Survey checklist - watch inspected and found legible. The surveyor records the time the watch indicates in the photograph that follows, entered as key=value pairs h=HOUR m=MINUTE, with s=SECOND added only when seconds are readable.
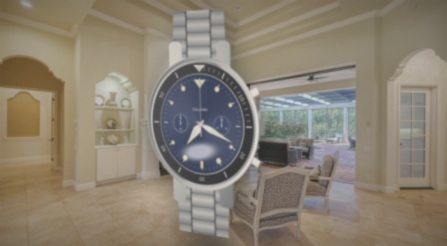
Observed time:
h=7 m=19
